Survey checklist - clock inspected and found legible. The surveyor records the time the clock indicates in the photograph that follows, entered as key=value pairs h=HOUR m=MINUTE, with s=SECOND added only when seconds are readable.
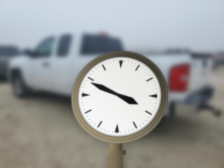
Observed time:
h=3 m=49
